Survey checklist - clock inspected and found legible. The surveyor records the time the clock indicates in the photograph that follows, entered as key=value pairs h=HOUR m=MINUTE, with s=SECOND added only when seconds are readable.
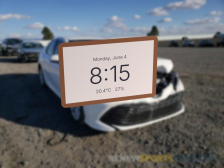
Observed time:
h=8 m=15
